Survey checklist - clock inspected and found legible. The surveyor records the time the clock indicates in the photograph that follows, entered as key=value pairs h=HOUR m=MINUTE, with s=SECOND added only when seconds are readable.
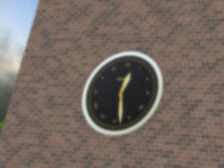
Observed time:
h=12 m=28
